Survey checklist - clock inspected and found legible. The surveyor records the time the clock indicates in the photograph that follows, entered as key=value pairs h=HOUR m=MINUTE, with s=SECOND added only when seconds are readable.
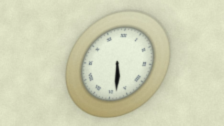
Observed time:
h=5 m=28
